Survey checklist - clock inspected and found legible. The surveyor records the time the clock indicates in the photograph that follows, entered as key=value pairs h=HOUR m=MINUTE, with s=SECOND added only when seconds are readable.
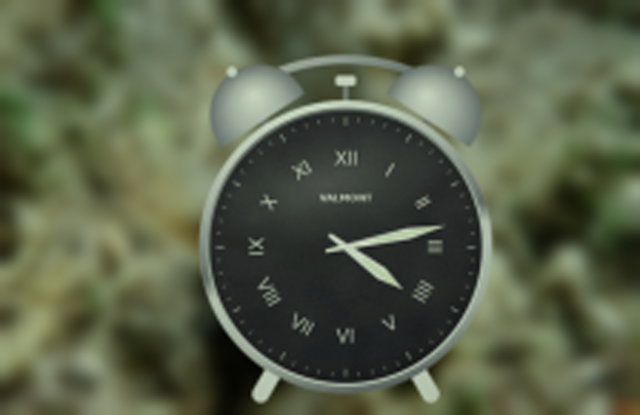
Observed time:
h=4 m=13
